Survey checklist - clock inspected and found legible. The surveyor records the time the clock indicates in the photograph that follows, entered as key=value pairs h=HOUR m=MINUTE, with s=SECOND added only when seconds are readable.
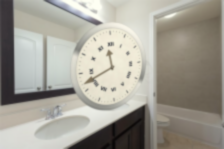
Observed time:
h=11 m=42
